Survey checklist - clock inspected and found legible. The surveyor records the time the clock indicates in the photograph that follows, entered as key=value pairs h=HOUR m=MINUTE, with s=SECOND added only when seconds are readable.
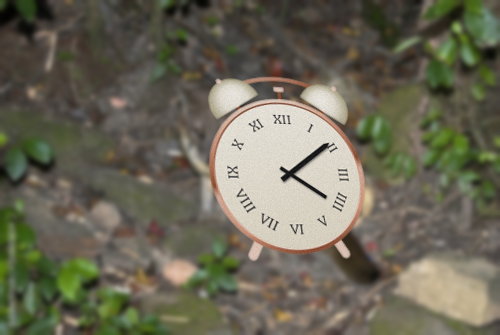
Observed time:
h=4 m=9
